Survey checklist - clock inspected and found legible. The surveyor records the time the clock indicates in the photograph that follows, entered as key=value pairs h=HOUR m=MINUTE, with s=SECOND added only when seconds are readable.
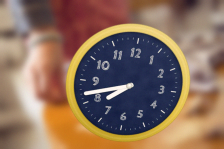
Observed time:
h=7 m=42
